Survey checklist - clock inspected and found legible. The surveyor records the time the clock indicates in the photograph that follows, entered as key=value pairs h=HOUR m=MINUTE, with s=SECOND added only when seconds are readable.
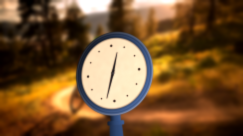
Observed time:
h=12 m=33
